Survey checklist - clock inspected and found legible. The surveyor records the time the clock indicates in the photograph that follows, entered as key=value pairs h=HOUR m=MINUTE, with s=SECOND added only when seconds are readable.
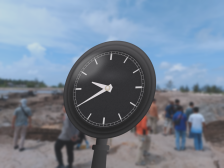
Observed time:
h=9 m=40
